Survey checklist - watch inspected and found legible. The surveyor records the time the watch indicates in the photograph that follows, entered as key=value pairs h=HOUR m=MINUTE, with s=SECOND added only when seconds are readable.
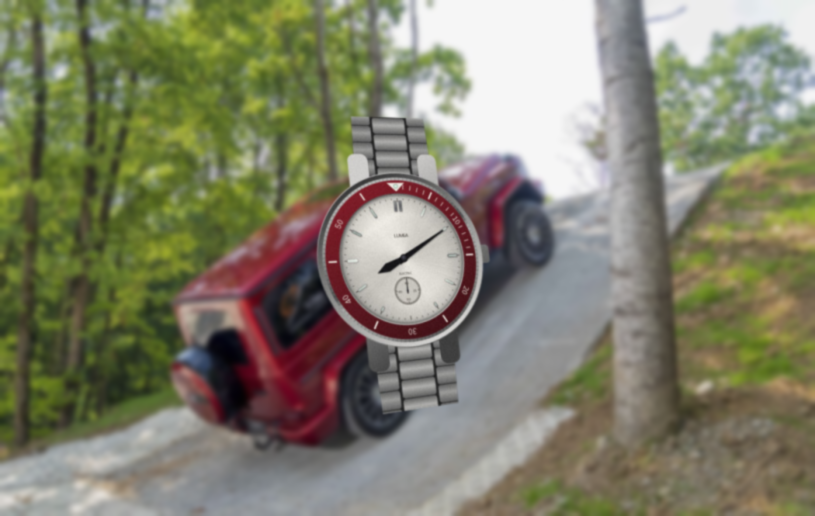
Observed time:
h=8 m=10
